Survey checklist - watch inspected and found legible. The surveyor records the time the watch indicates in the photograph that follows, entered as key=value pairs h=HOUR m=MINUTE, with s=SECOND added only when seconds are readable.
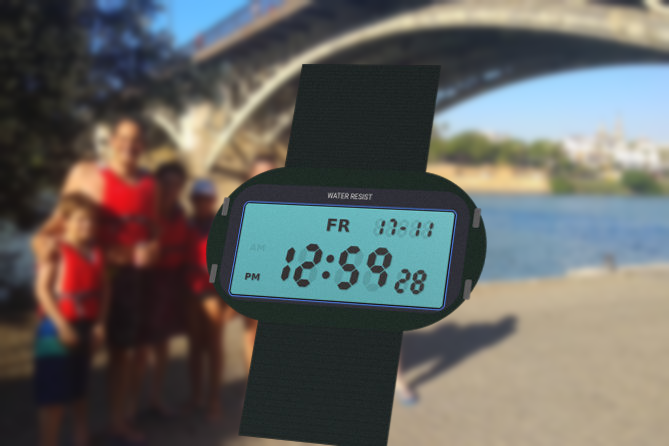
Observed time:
h=12 m=59 s=28
